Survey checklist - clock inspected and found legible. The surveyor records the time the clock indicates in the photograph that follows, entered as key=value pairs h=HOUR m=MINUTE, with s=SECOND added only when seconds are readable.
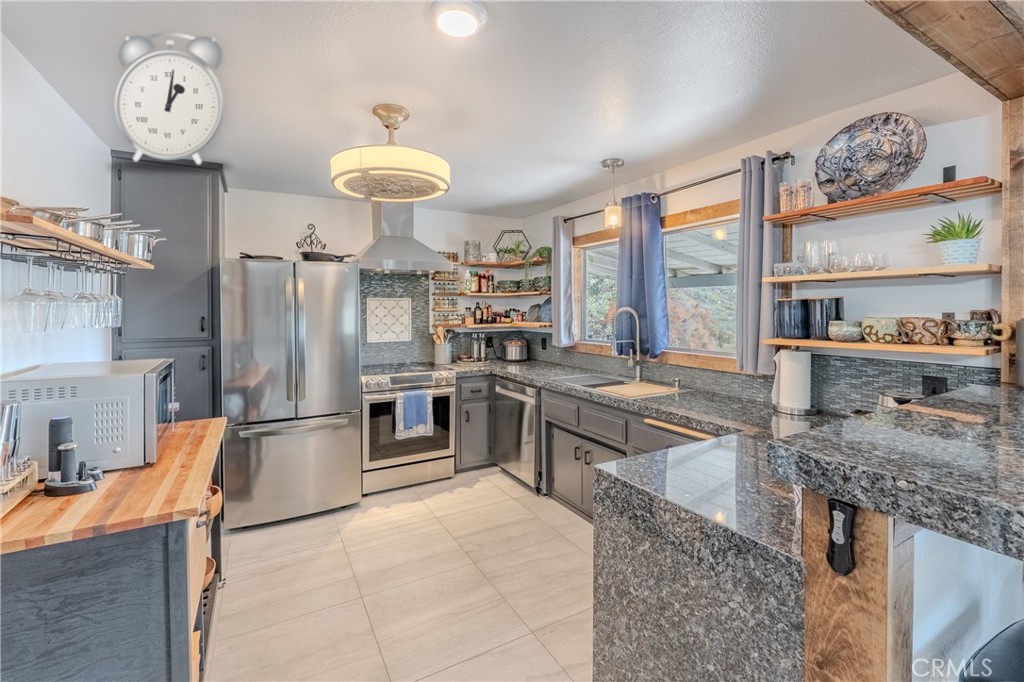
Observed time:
h=1 m=1
